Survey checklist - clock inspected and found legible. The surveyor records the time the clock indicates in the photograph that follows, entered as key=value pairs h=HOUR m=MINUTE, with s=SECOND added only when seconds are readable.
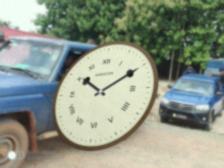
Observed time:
h=10 m=10
